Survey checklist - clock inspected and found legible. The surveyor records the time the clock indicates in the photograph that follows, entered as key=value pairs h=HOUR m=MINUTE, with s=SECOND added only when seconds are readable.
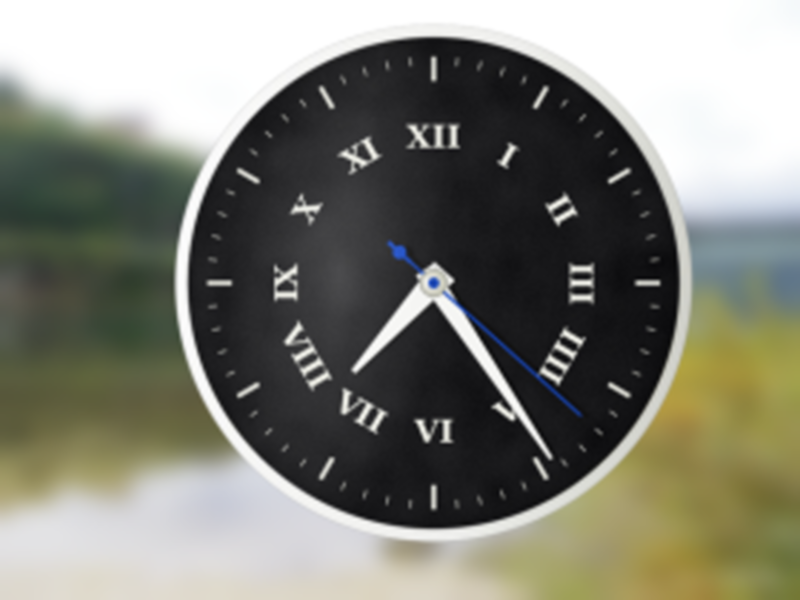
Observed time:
h=7 m=24 s=22
